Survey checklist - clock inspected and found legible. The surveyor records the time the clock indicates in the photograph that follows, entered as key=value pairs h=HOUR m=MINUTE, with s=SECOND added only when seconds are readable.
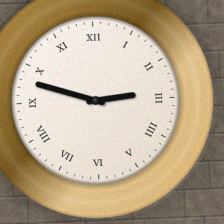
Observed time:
h=2 m=48
